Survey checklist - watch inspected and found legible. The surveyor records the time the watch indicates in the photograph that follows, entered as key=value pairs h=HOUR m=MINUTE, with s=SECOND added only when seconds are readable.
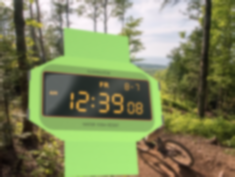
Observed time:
h=12 m=39 s=8
